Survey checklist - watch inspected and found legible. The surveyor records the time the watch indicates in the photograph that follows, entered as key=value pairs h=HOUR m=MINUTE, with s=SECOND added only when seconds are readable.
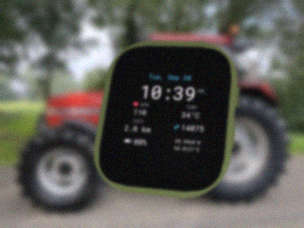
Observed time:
h=10 m=39
